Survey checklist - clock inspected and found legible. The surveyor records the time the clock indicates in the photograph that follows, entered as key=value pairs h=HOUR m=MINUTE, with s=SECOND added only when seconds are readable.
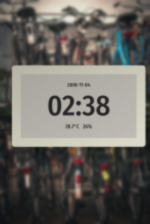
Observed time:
h=2 m=38
